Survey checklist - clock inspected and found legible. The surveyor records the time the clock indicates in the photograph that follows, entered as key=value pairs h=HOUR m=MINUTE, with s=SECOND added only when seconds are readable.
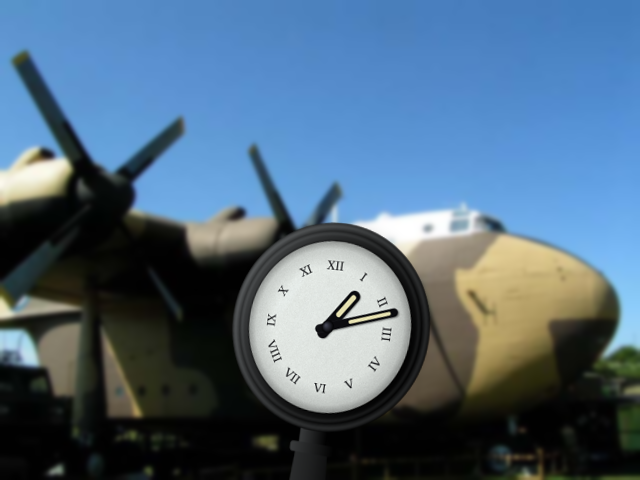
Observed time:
h=1 m=12
